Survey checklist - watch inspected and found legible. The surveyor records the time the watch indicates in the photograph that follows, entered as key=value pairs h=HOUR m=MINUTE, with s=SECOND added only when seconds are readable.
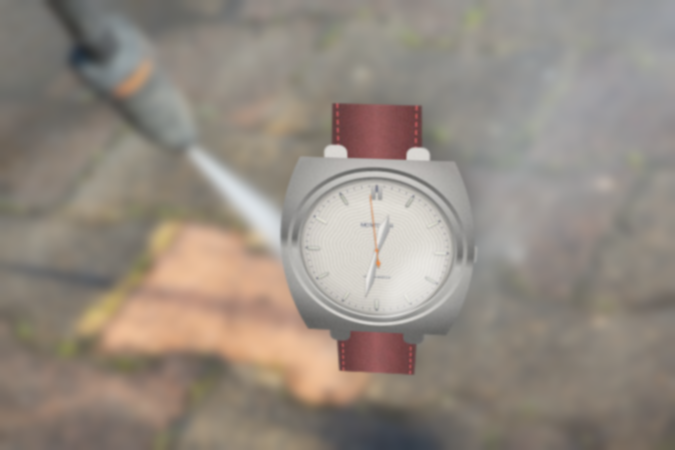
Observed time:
h=12 m=31 s=59
